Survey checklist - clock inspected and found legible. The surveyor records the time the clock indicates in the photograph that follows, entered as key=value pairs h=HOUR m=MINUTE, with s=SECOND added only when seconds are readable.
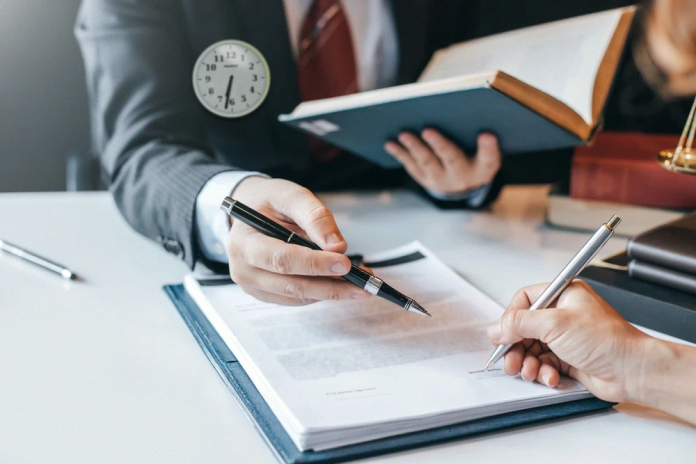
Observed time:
h=6 m=32
